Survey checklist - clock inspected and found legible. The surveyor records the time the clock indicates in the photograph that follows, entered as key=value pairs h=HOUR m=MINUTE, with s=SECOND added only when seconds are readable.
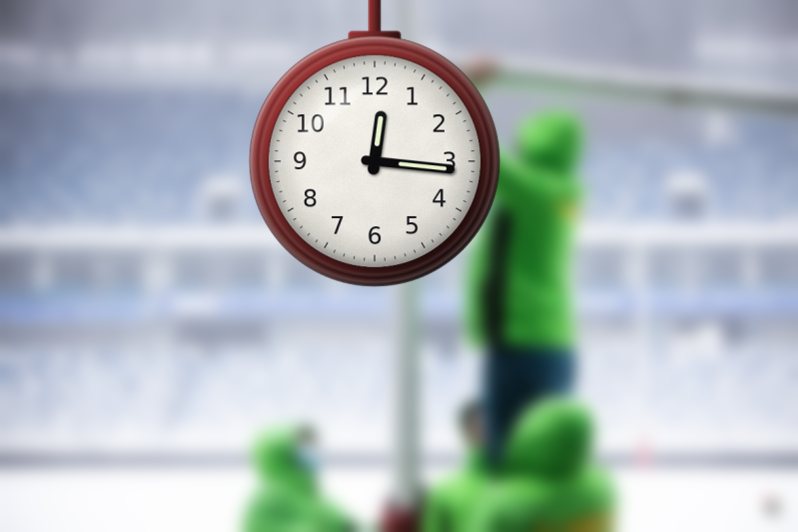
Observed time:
h=12 m=16
